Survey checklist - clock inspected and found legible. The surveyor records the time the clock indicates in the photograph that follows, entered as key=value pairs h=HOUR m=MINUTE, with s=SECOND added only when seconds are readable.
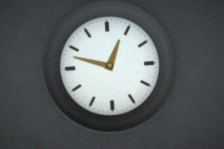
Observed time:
h=12 m=48
